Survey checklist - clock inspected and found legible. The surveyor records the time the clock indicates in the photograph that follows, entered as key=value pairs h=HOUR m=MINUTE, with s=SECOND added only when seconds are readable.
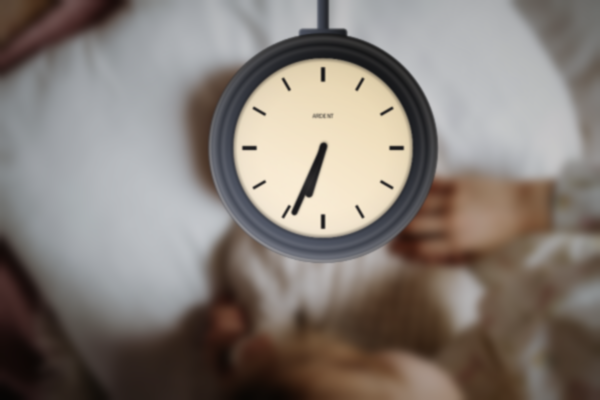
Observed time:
h=6 m=34
